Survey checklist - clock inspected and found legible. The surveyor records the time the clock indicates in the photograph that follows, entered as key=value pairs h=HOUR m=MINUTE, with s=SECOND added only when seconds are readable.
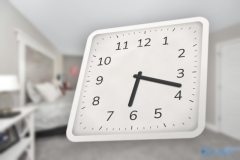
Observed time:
h=6 m=18
